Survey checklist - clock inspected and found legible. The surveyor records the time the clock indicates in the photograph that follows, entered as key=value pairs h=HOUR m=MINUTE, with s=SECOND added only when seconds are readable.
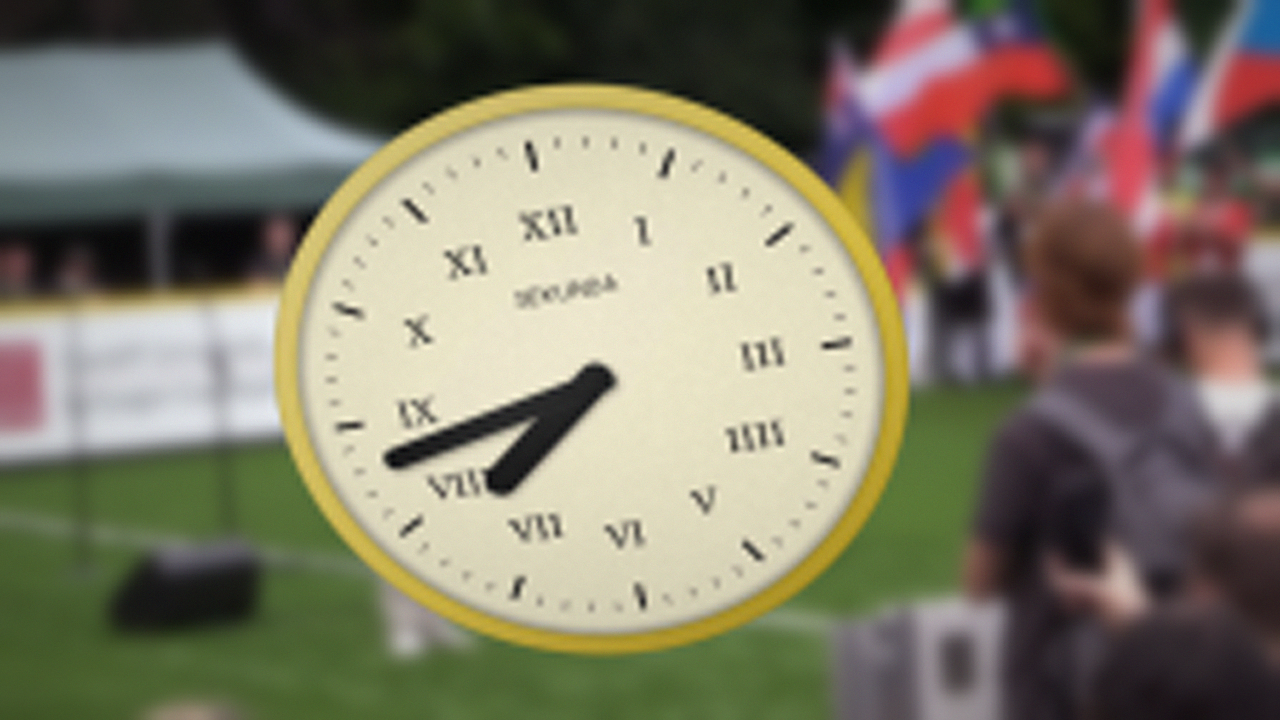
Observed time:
h=7 m=43
